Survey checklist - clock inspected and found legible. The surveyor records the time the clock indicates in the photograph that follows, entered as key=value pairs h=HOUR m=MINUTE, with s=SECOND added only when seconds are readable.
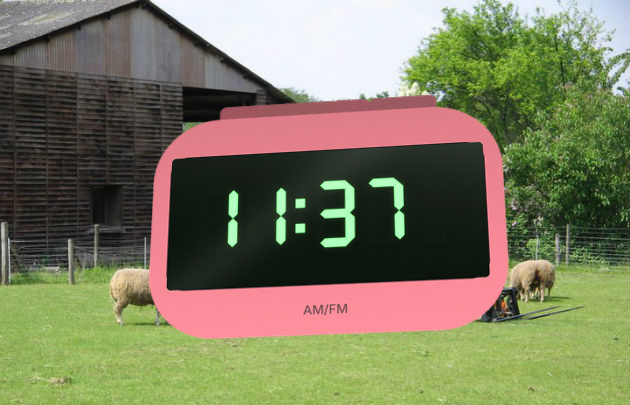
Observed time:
h=11 m=37
